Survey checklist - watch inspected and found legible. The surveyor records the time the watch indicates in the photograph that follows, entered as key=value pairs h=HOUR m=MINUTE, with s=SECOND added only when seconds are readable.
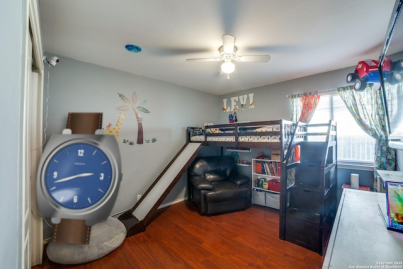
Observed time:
h=2 m=42
